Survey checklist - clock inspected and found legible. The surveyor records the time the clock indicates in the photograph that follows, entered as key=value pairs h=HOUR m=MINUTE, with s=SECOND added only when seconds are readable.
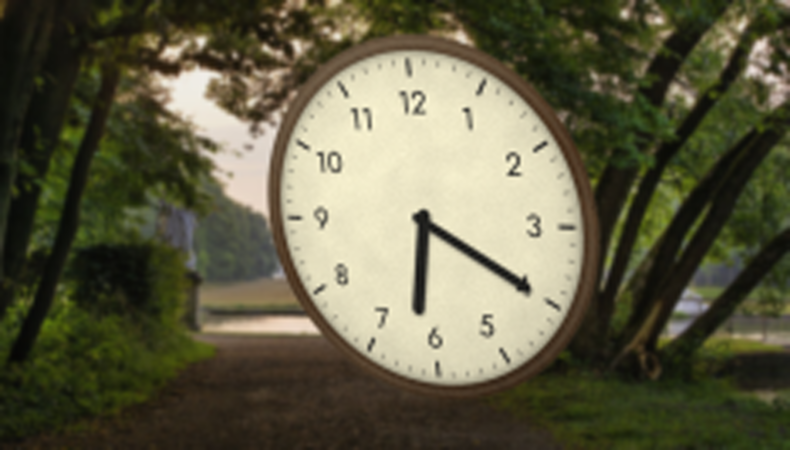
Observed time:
h=6 m=20
